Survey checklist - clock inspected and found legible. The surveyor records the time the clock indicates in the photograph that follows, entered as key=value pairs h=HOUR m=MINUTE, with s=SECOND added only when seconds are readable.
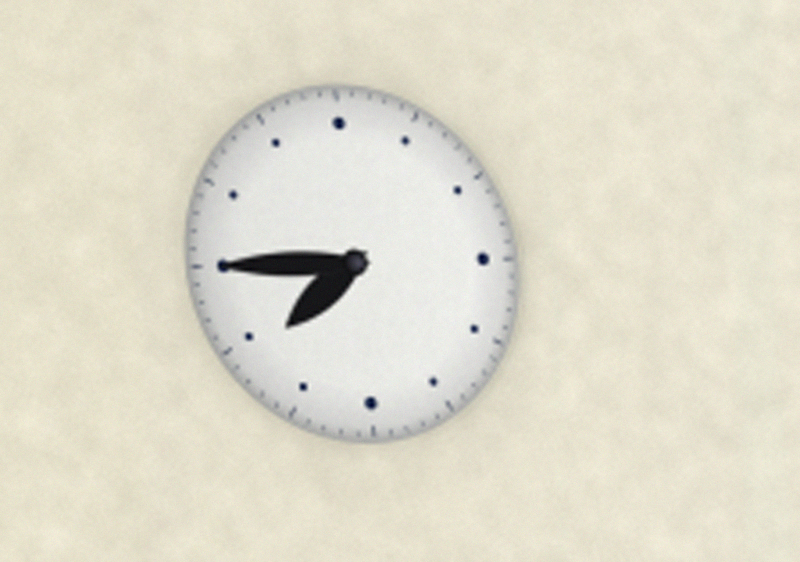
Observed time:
h=7 m=45
